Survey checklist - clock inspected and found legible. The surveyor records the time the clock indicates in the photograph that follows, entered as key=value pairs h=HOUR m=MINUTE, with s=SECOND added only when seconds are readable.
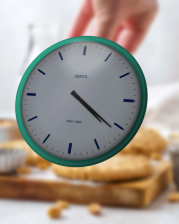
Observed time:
h=4 m=21
